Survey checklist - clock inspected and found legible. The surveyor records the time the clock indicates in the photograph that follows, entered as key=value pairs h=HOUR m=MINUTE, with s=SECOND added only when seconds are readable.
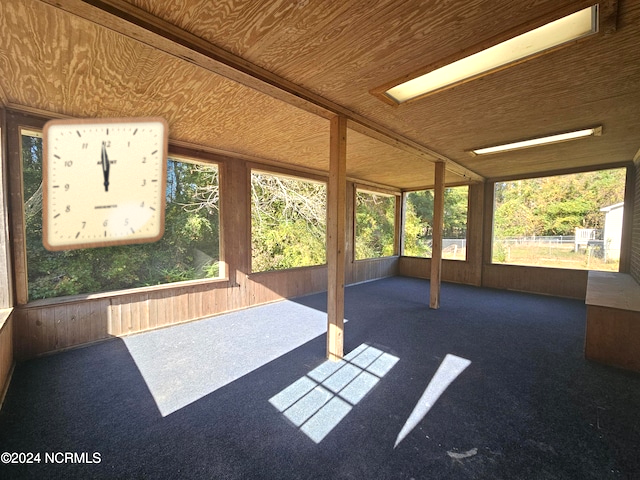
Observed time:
h=11 m=59
